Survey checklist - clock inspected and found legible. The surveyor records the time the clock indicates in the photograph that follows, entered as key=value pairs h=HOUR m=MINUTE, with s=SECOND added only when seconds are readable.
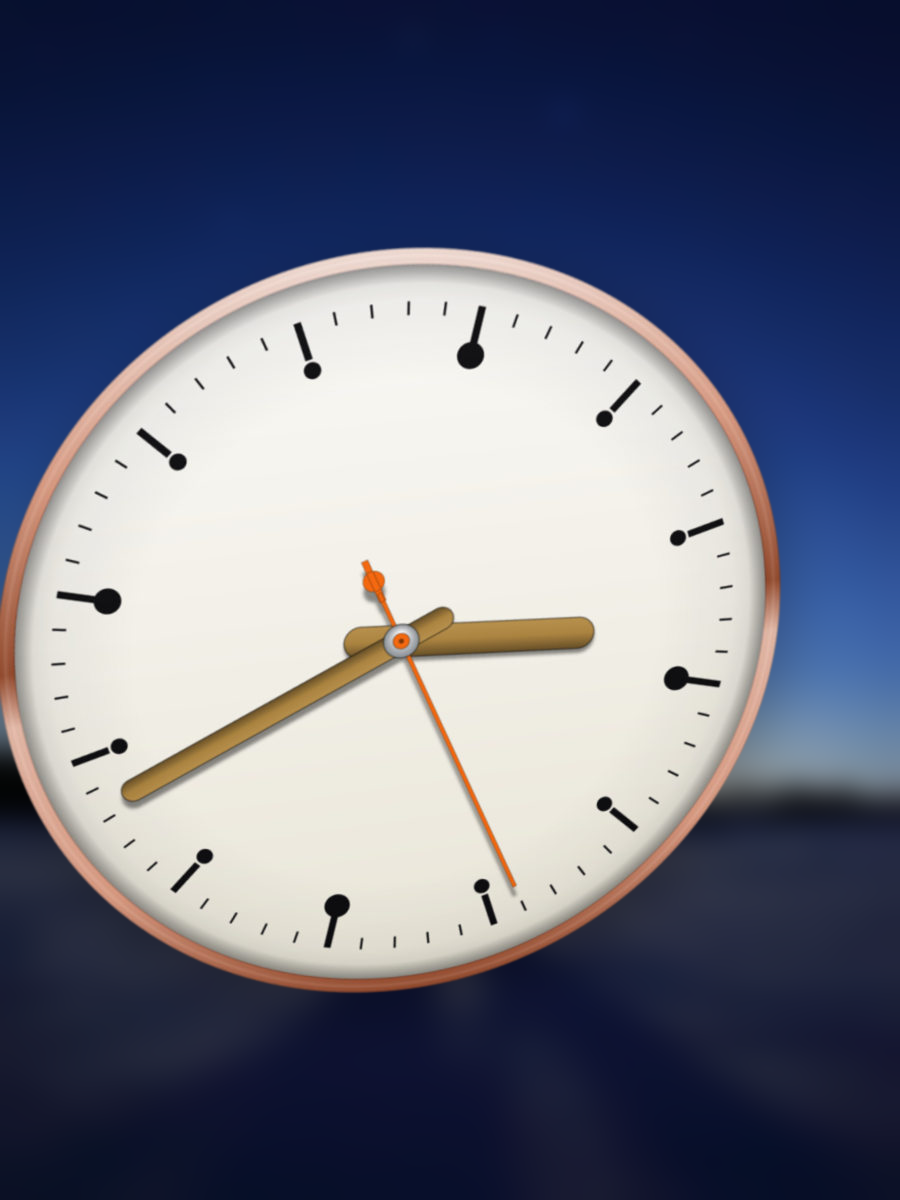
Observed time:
h=2 m=38 s=24
